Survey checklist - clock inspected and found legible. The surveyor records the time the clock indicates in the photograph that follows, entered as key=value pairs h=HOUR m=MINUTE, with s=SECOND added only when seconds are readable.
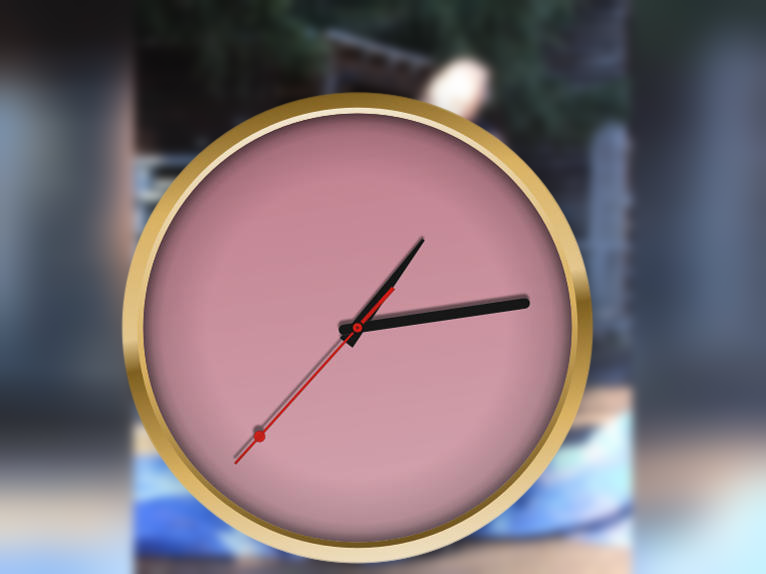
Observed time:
h=1 m=13 s=37
